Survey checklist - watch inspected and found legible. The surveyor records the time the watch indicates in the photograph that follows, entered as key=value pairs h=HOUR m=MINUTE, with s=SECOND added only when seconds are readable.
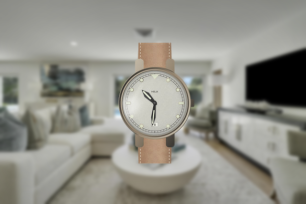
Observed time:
h=10 m=31
